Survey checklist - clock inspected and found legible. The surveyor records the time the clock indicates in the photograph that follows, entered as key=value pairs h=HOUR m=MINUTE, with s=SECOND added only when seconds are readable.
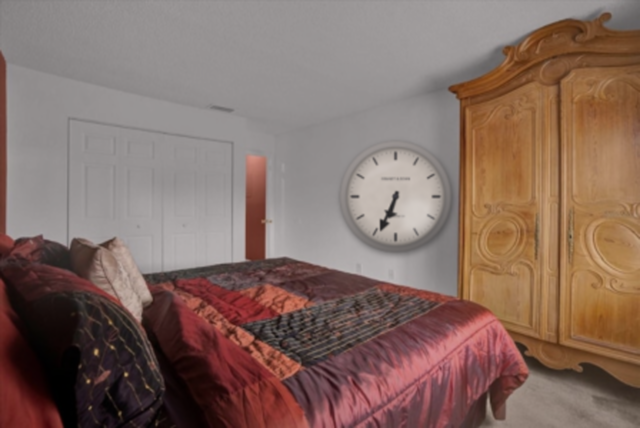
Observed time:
h=6 m=34
